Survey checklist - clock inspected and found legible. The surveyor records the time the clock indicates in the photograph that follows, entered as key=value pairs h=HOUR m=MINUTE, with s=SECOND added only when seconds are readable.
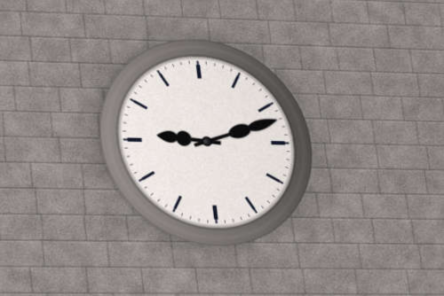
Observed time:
h=9 m=12
